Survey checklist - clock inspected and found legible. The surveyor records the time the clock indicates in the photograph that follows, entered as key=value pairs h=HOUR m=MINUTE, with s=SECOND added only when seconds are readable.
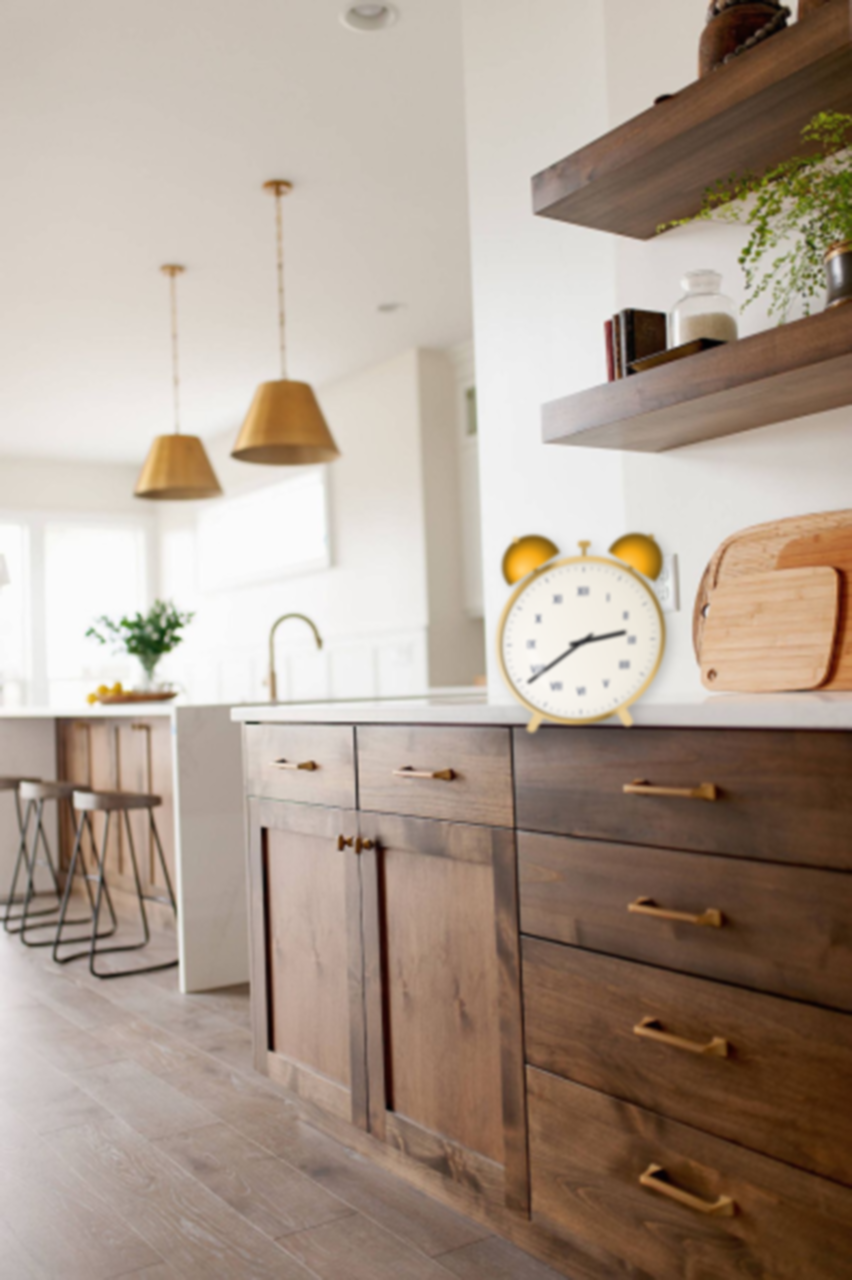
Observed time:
h=2 m=39
